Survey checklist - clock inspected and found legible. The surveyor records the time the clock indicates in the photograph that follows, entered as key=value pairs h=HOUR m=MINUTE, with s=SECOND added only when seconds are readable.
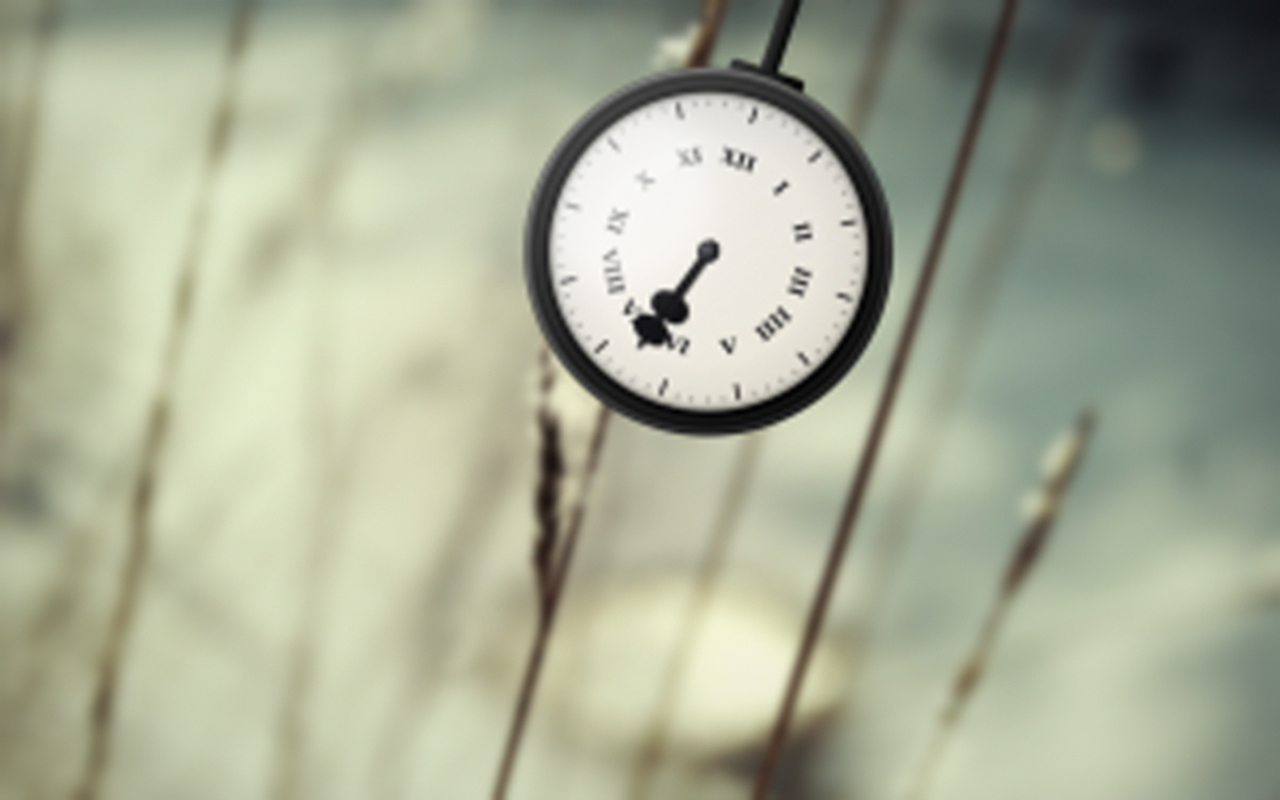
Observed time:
h=6 m=33
